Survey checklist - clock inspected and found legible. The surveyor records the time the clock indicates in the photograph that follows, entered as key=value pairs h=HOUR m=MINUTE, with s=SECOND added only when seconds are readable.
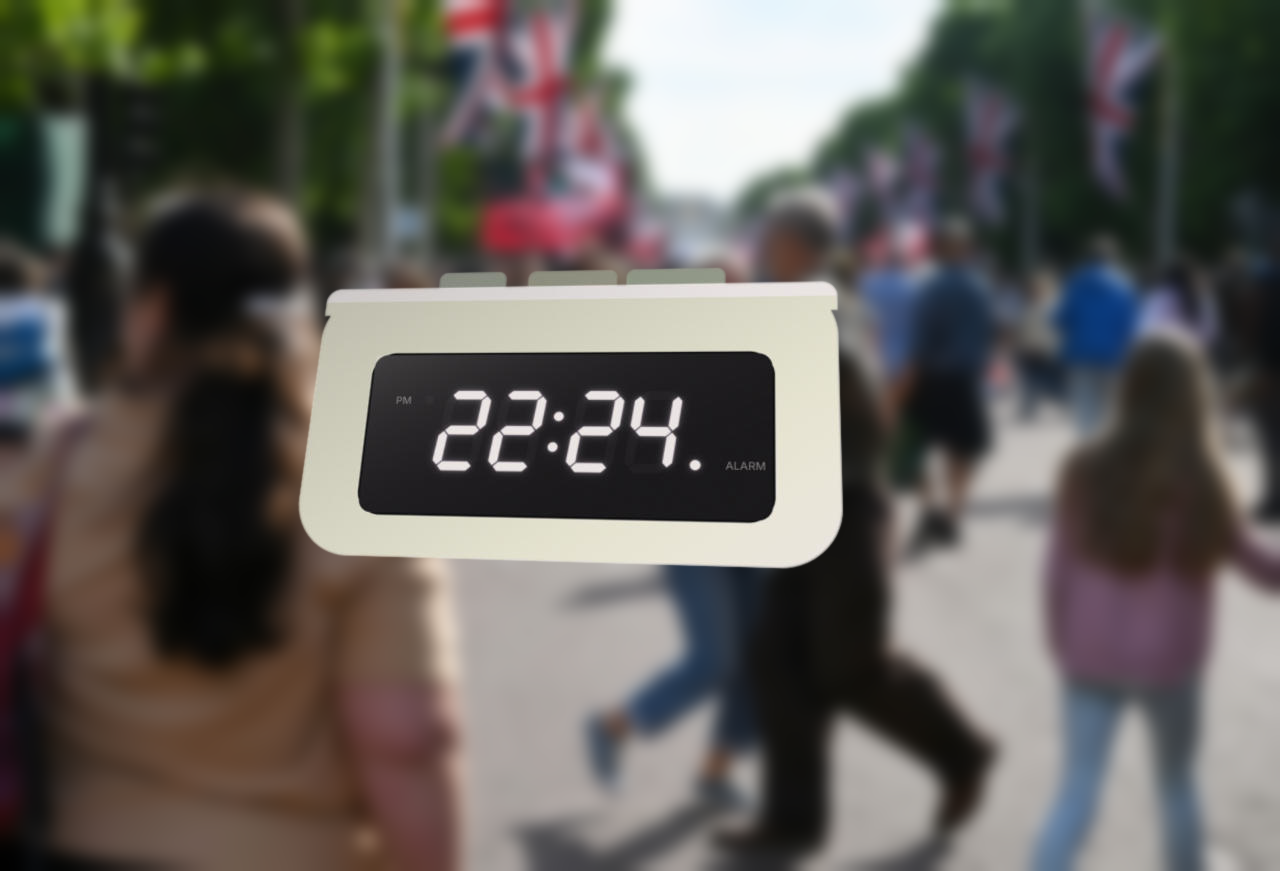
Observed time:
h=22 m=24
